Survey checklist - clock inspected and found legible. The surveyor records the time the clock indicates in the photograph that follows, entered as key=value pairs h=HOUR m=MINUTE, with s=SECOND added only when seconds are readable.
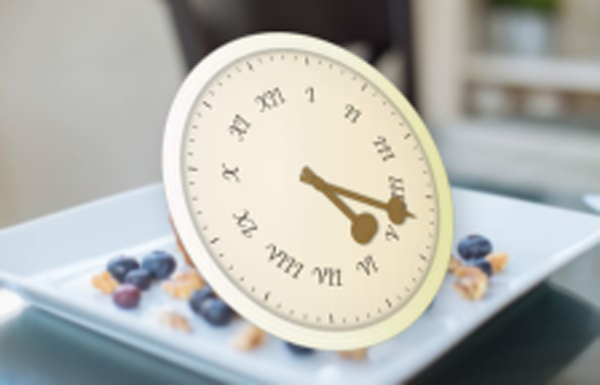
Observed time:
h=5 m=22
